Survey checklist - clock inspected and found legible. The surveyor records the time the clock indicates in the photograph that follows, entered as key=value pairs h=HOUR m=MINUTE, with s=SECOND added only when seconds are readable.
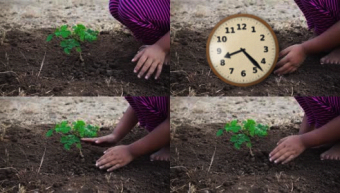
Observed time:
h=8 m=23
